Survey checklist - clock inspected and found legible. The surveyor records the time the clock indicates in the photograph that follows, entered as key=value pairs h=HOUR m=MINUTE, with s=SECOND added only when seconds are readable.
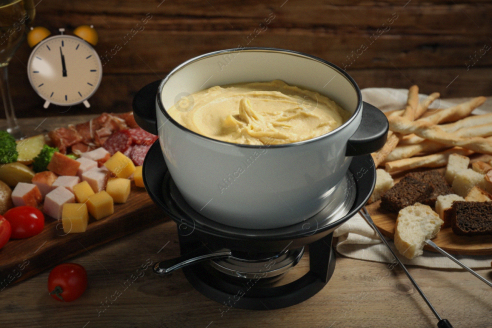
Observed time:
h=11 m=59
